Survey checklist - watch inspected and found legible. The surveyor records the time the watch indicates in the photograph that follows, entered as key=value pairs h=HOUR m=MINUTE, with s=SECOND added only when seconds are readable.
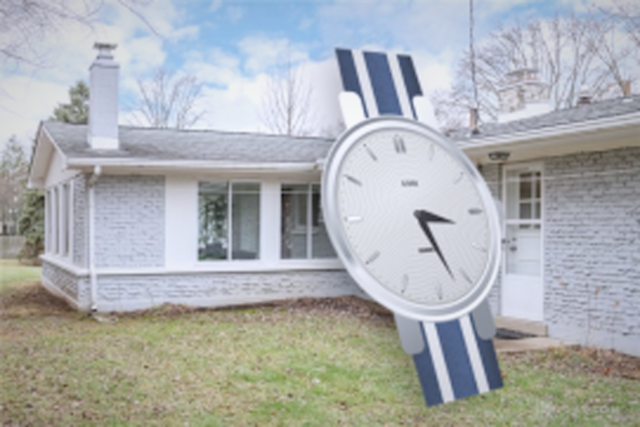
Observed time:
h=3 m=27
